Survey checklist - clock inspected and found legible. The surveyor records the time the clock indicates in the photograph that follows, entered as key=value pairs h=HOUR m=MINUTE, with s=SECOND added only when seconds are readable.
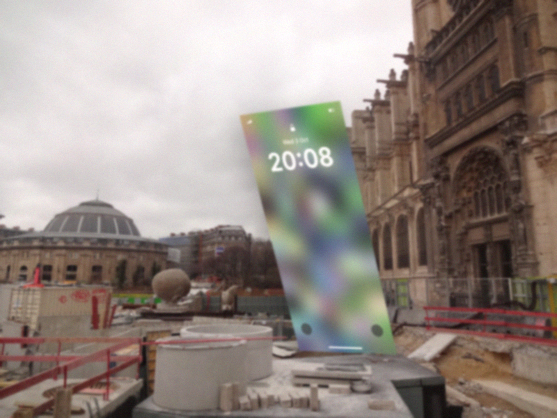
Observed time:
h=20 m=8
